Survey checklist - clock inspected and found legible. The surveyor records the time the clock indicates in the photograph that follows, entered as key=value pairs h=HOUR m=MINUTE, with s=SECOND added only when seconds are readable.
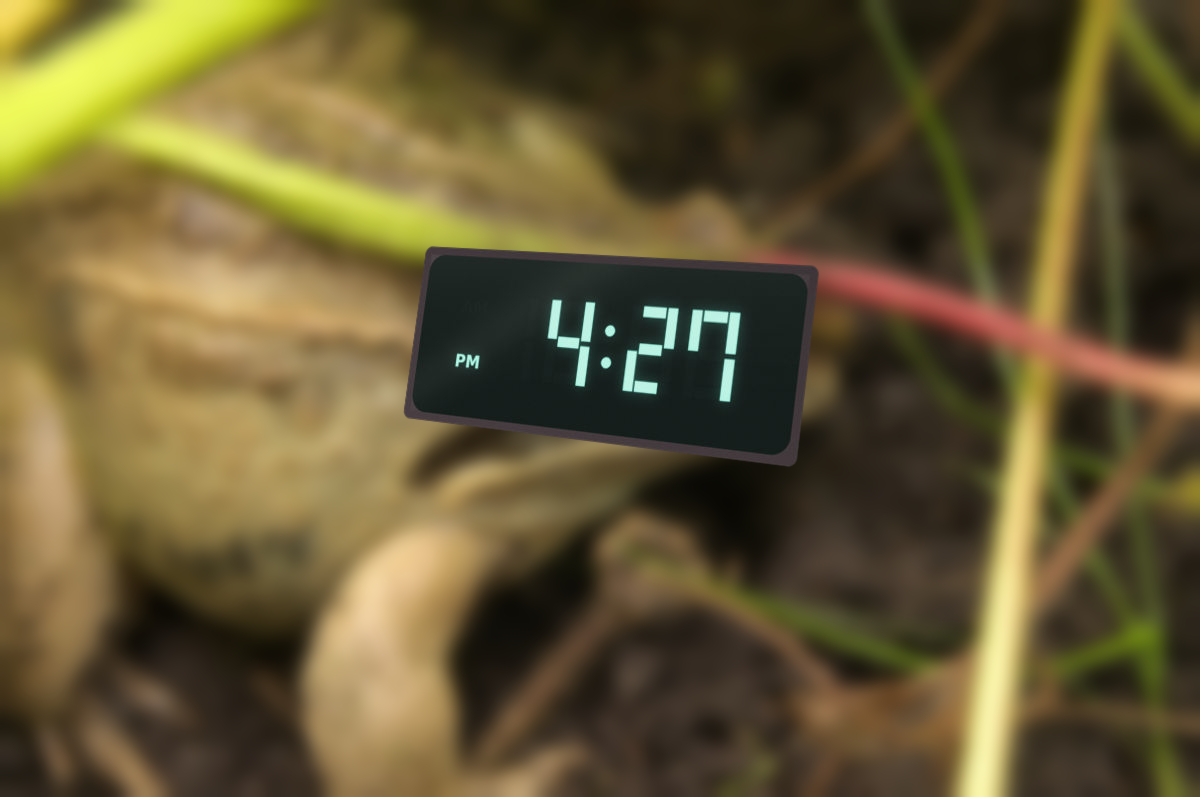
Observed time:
h=4 m=27
